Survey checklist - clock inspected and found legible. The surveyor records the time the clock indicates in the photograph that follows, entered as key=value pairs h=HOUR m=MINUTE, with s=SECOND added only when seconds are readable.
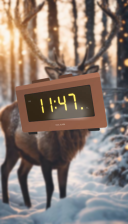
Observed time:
h=11 m=47
